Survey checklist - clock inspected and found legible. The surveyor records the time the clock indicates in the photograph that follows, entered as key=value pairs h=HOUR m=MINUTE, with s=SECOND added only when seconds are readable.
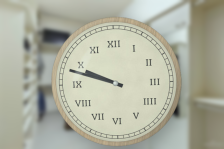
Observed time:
h=9 m=48
